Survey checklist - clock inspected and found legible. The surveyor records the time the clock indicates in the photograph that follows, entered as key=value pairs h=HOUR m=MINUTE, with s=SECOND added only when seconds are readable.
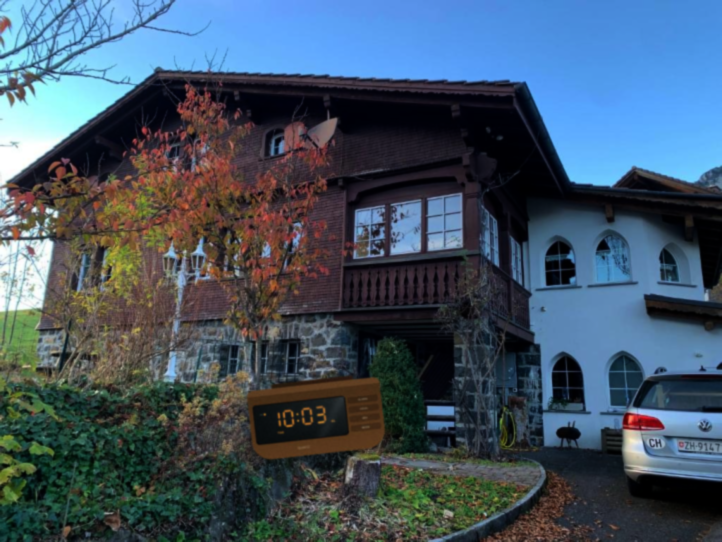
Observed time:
h=10 m=3
